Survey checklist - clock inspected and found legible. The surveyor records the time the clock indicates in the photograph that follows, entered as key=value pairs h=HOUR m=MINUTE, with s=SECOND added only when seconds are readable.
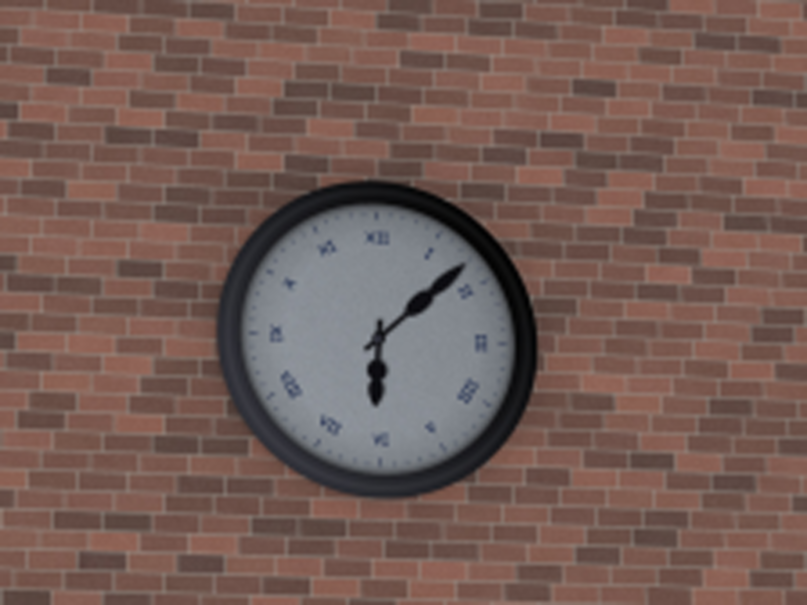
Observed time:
h=6 m=8
